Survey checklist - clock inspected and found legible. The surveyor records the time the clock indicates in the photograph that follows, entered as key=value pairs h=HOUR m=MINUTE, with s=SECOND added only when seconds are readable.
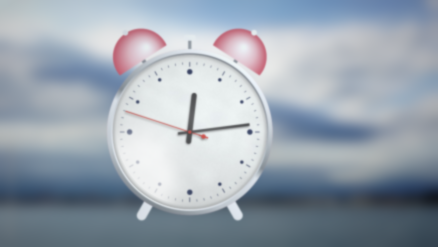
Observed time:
h=12 m=13 s=48
